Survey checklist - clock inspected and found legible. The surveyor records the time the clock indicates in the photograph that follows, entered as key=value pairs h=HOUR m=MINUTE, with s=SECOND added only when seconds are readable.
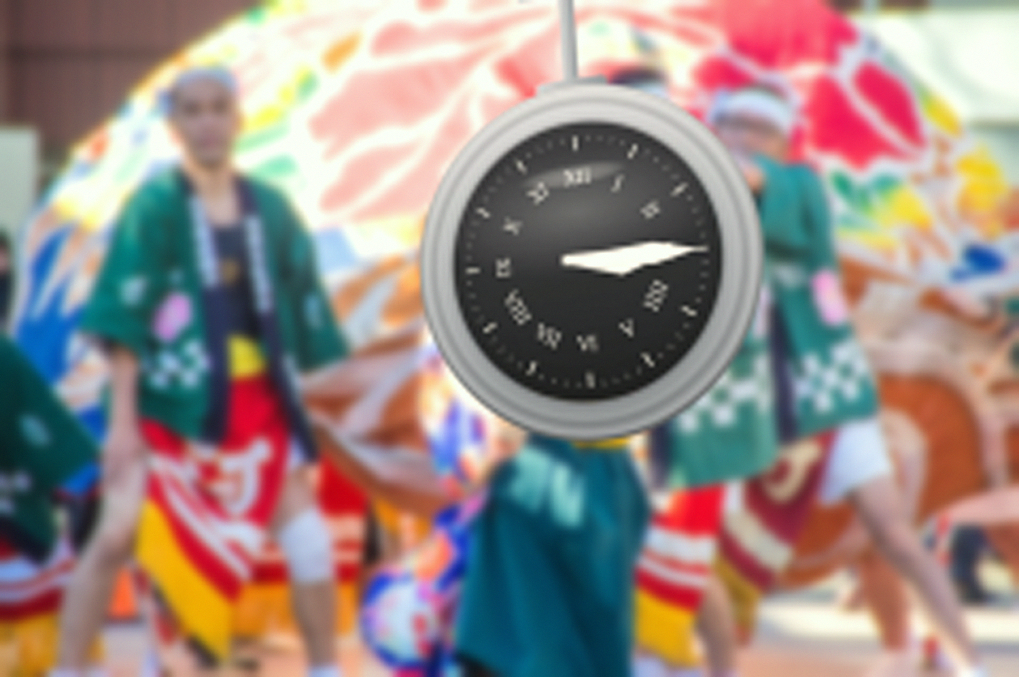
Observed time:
h=3 m=15
